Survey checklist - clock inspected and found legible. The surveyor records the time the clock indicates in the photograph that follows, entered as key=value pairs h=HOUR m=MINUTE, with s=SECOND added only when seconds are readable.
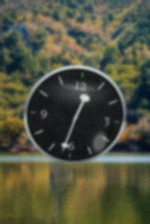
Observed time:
h=12 m=32
